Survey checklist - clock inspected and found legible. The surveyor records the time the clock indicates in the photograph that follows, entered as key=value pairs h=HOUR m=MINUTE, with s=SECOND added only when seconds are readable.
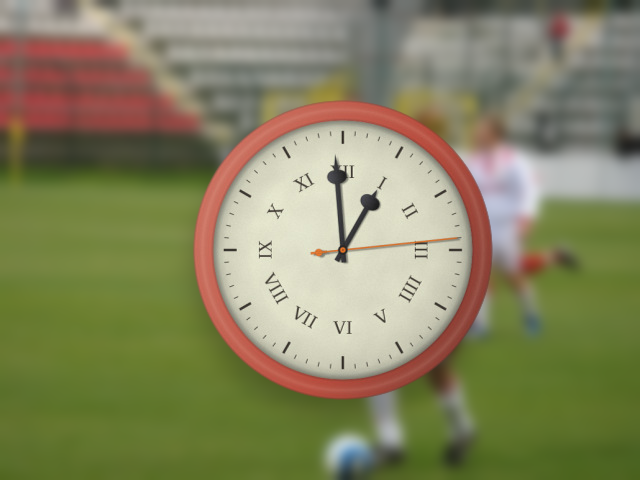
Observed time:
h=12 m=59 s=14
